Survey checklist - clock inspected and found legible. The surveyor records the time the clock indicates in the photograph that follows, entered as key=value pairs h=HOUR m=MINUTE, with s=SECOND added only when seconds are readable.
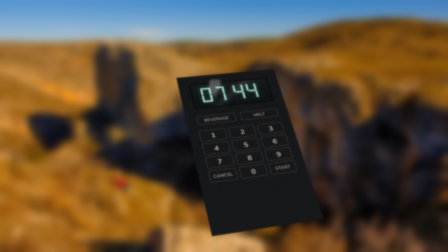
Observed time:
h=7 m=44
